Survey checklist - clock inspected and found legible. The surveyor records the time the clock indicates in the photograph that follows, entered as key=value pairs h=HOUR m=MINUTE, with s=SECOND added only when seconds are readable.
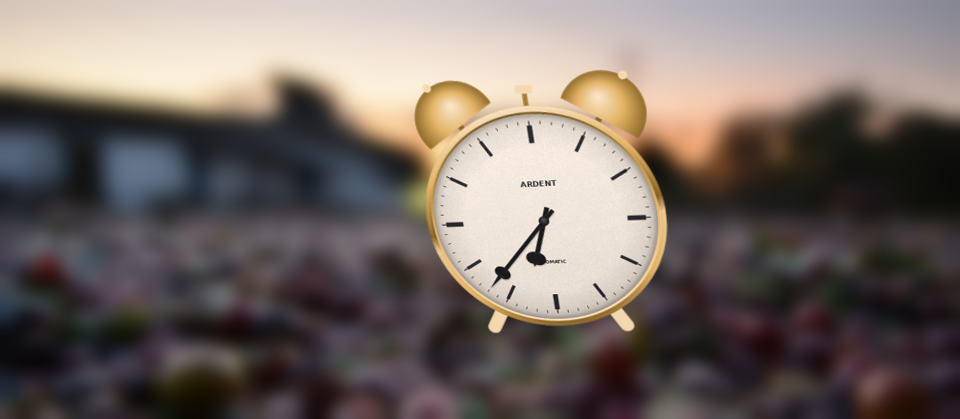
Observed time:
h=6 m=37
